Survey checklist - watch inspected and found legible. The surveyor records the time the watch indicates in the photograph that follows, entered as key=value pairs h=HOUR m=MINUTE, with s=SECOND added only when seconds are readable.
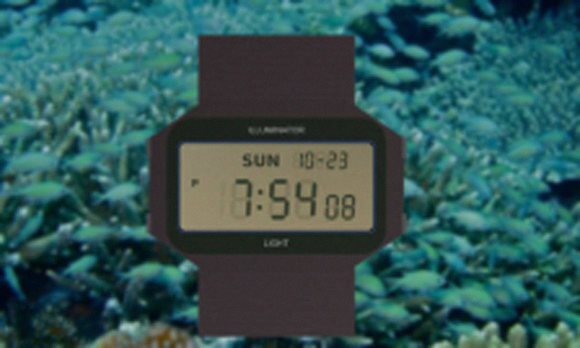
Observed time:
h=7 m=54 s=8
